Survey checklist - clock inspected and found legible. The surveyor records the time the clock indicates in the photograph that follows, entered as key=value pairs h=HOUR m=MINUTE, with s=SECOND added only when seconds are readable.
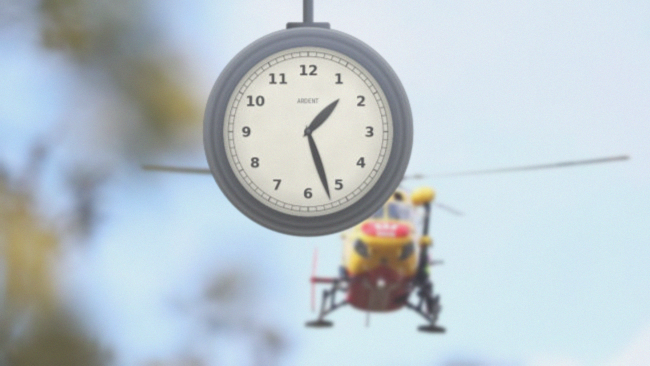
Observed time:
h=1 m=27
